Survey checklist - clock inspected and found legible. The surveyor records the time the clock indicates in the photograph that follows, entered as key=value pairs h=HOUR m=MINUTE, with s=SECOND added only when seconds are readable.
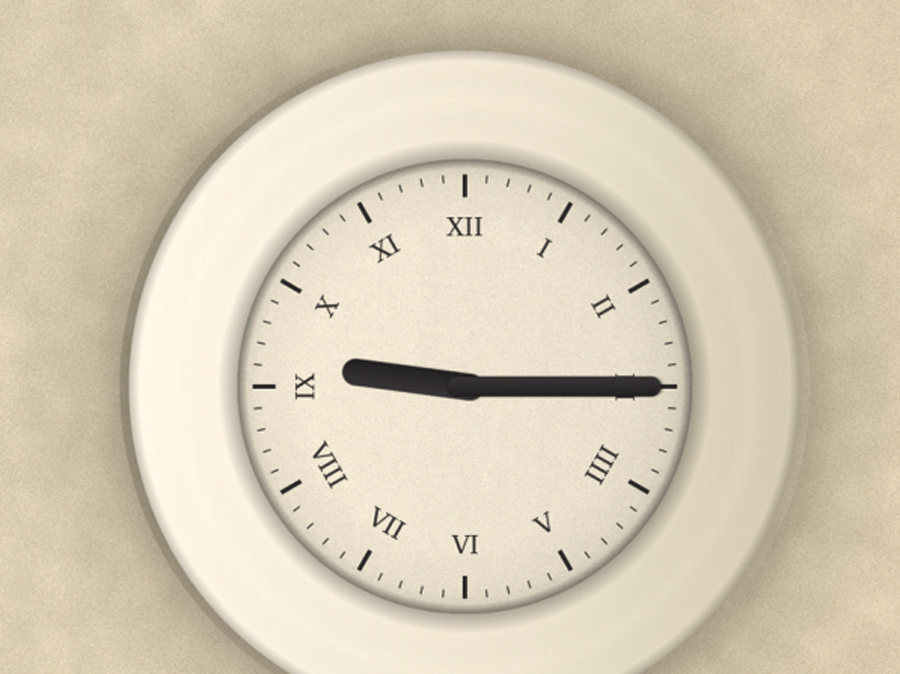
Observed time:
h=9 m=15
